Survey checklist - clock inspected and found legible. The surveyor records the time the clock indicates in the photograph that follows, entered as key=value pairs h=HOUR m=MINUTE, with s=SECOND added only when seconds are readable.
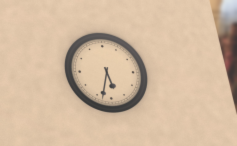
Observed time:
h=5 m=33
